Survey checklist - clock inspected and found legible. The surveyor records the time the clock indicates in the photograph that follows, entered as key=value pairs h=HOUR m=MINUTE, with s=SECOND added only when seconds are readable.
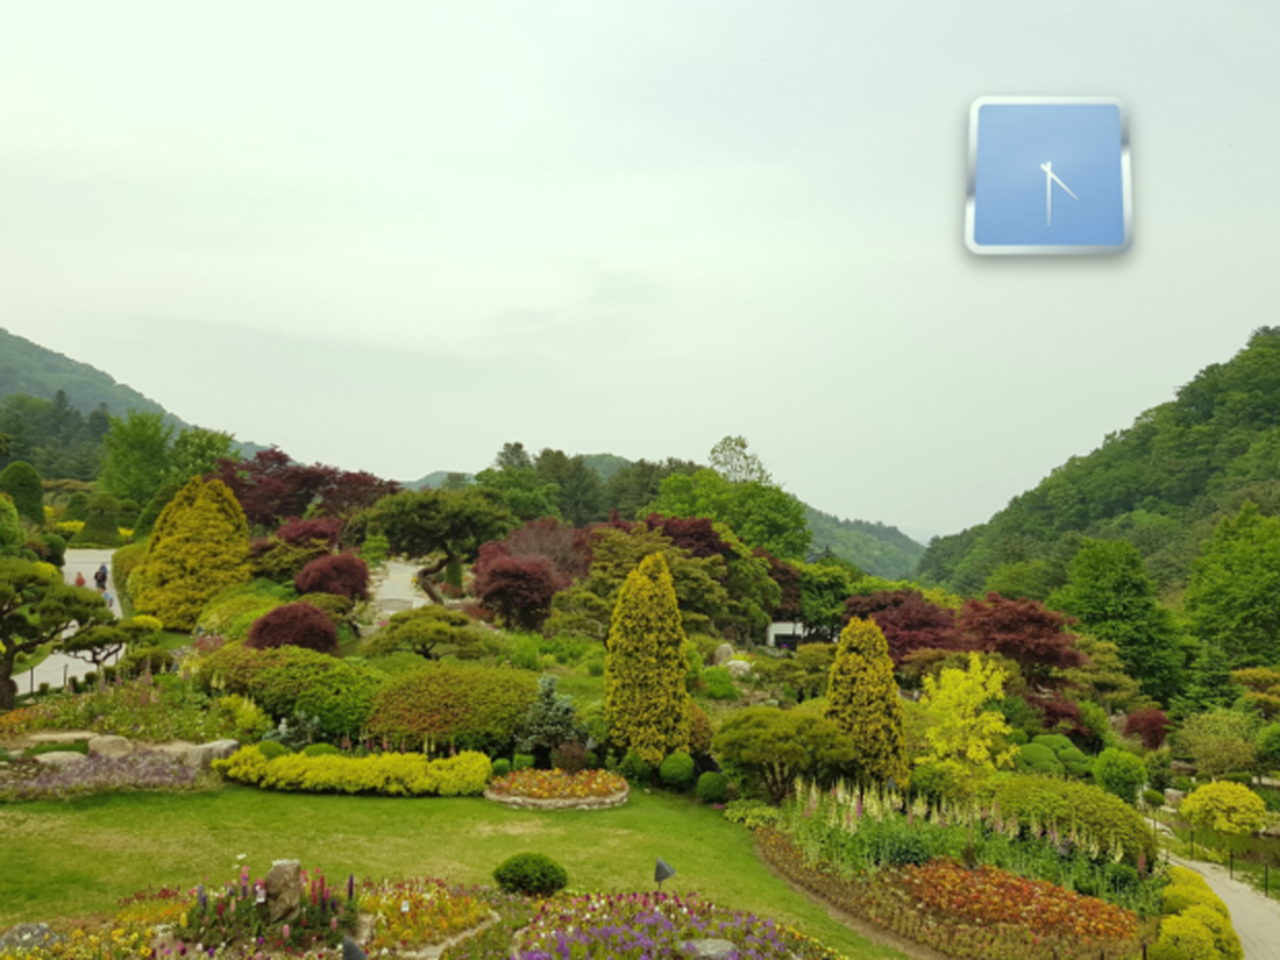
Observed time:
h=4 m=30
